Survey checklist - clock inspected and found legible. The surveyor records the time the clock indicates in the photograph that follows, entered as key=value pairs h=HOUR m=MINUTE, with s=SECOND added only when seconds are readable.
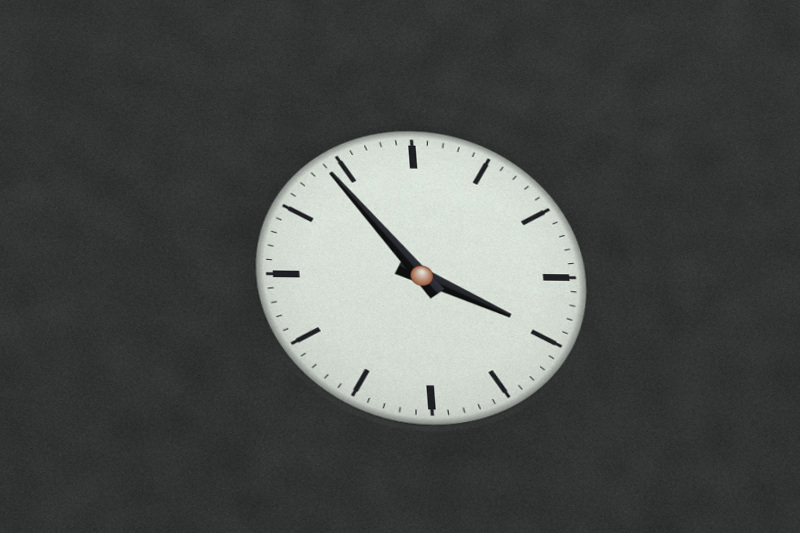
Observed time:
h=3 m=54
